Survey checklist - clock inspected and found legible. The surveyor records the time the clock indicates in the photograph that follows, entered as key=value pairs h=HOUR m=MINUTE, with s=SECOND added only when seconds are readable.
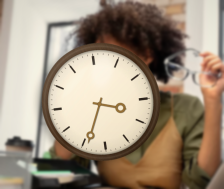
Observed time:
h=3 m=34
